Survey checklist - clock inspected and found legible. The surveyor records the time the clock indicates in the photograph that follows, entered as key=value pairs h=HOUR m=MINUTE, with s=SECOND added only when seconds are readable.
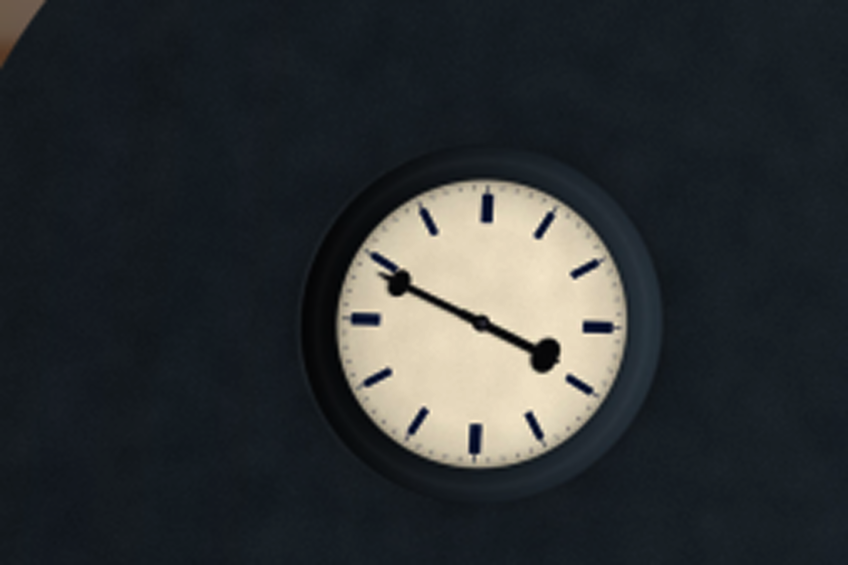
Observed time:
h=3 m=49
